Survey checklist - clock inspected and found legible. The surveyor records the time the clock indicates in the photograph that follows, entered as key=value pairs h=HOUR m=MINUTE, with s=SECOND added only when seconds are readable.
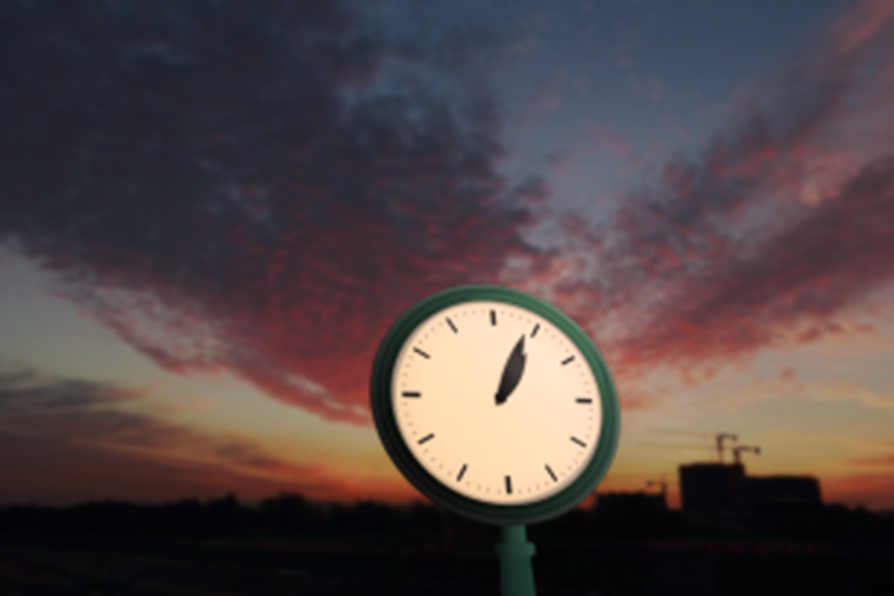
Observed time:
h=1 m=4
